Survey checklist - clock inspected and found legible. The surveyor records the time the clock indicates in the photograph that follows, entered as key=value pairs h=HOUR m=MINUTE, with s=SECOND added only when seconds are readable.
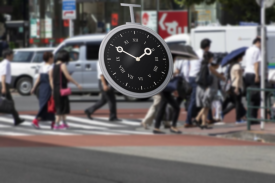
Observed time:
h=1 m=50
